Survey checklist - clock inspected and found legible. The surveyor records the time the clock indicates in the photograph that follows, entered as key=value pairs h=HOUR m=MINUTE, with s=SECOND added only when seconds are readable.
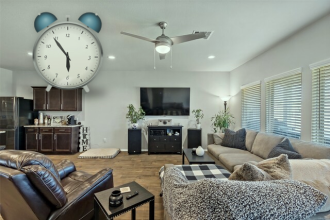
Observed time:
h=5 m=54
